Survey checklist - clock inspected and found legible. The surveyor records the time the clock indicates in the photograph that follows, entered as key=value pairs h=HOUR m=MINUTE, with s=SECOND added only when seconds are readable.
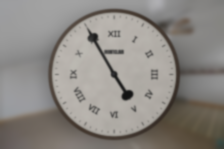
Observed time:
h=4 m=55
